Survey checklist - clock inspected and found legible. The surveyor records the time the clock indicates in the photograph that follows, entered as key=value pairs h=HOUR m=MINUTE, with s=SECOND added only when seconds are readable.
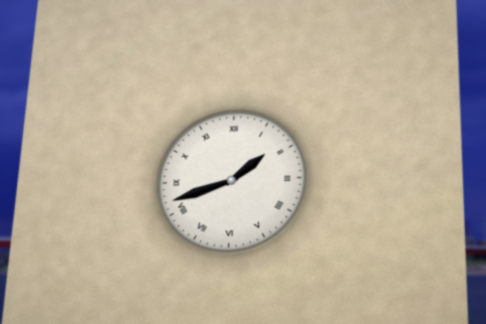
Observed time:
h=1 m=42
